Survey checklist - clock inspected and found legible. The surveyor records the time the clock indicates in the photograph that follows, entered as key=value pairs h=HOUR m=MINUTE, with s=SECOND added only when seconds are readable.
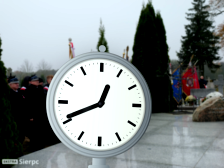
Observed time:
h=12 m=41
